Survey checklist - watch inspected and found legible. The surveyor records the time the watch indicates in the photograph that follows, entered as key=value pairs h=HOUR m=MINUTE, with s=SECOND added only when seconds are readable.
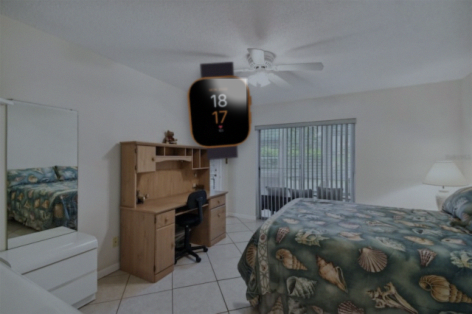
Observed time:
h=18 m=17
